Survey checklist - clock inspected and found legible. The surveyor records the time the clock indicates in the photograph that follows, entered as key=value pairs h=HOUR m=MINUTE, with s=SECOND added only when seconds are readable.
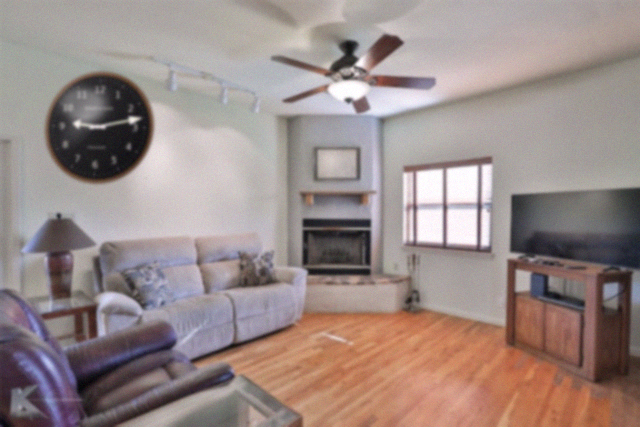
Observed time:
h=9 m=13
